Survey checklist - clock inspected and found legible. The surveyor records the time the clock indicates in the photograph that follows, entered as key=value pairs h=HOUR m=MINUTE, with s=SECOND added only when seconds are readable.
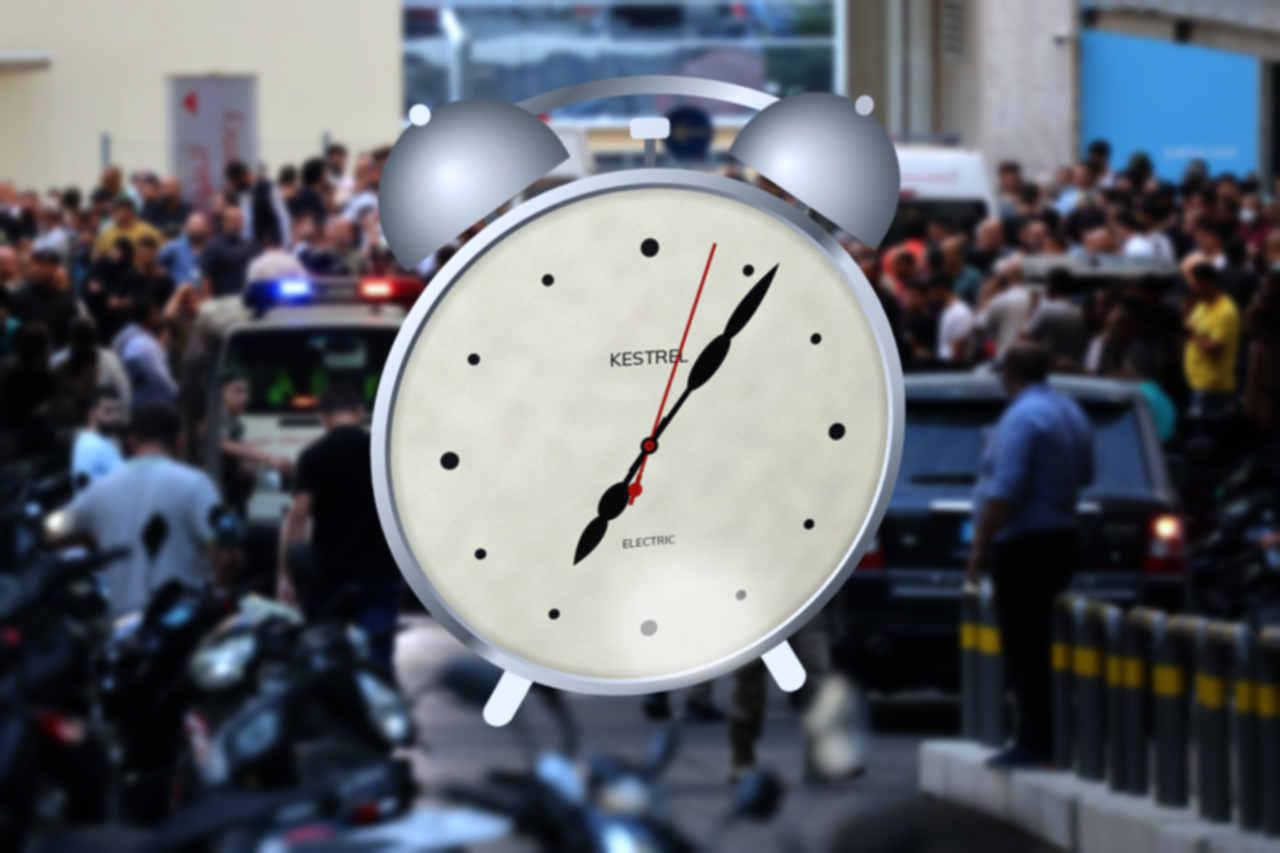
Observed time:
h=7 m=6 s=3
